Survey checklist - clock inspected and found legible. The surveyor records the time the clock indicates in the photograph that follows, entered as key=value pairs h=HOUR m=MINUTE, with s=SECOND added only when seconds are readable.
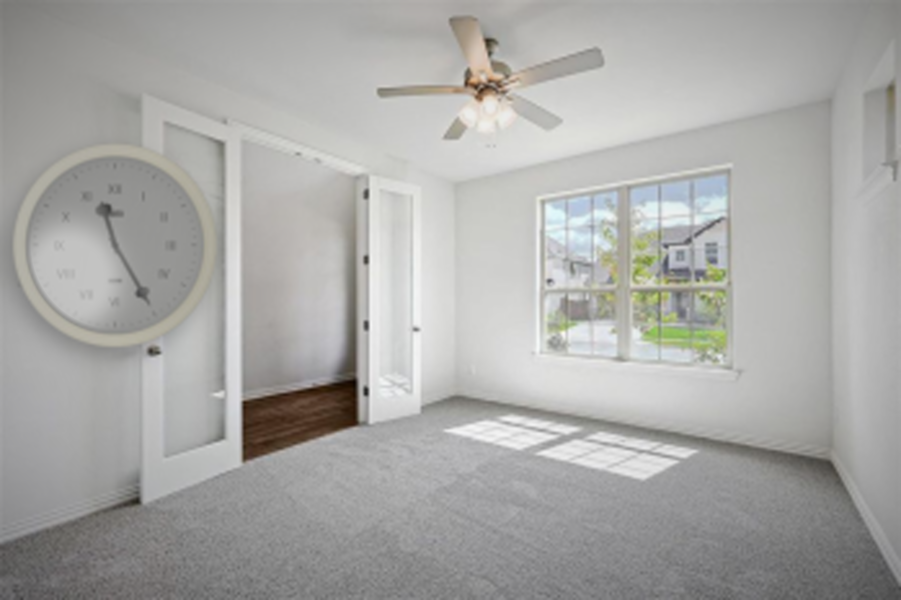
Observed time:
h=11 m=25
